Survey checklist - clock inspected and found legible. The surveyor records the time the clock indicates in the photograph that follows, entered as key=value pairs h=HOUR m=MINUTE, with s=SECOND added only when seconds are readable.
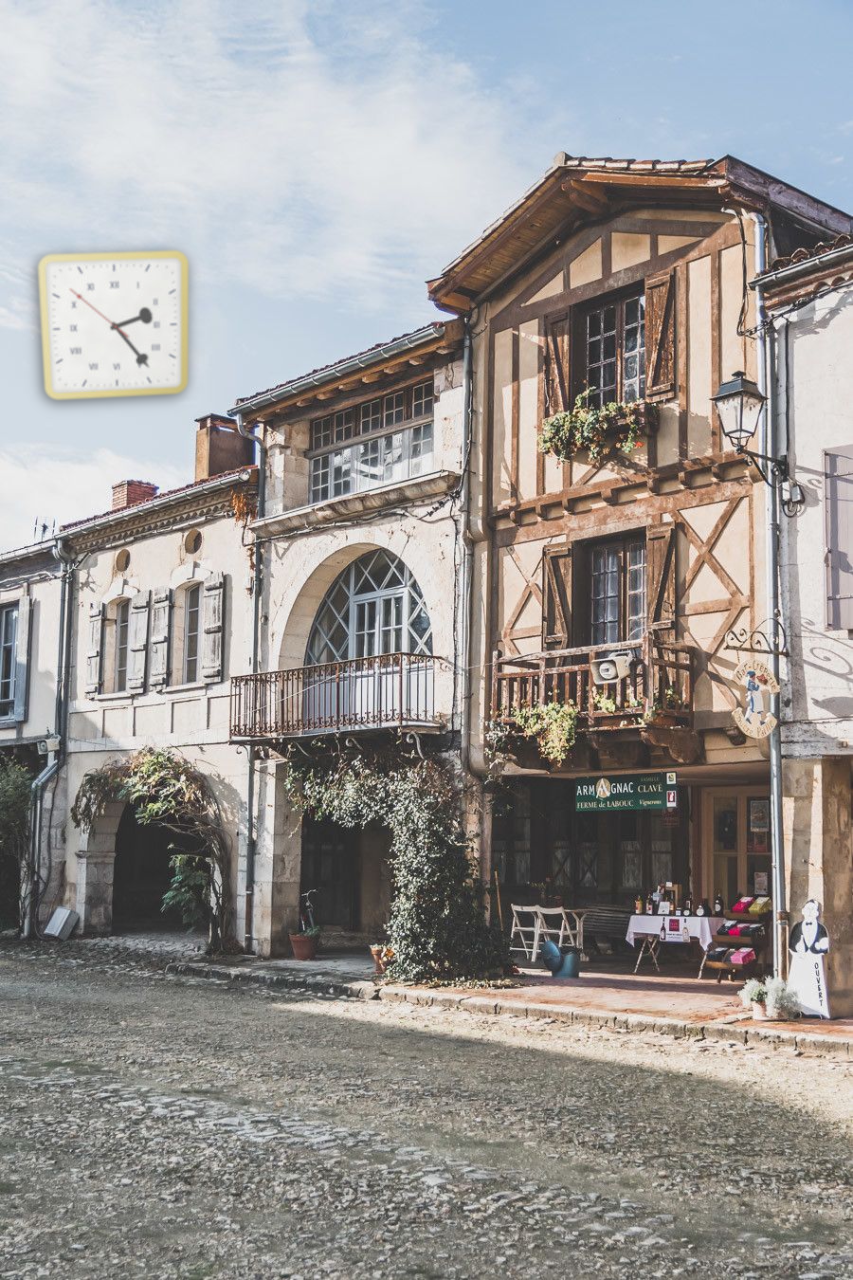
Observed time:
h=2 m=23 s=52
